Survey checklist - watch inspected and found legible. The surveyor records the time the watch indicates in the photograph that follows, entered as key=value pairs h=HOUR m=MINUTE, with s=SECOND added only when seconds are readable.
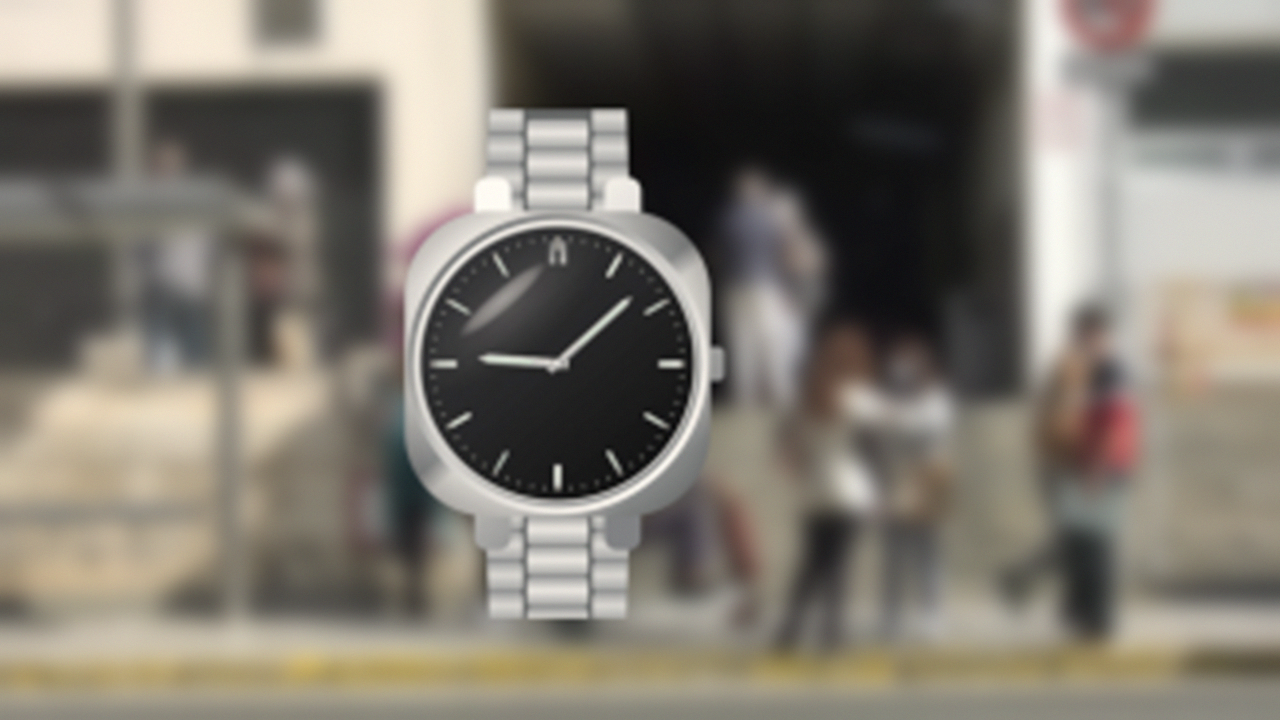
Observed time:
h=9 m=8
